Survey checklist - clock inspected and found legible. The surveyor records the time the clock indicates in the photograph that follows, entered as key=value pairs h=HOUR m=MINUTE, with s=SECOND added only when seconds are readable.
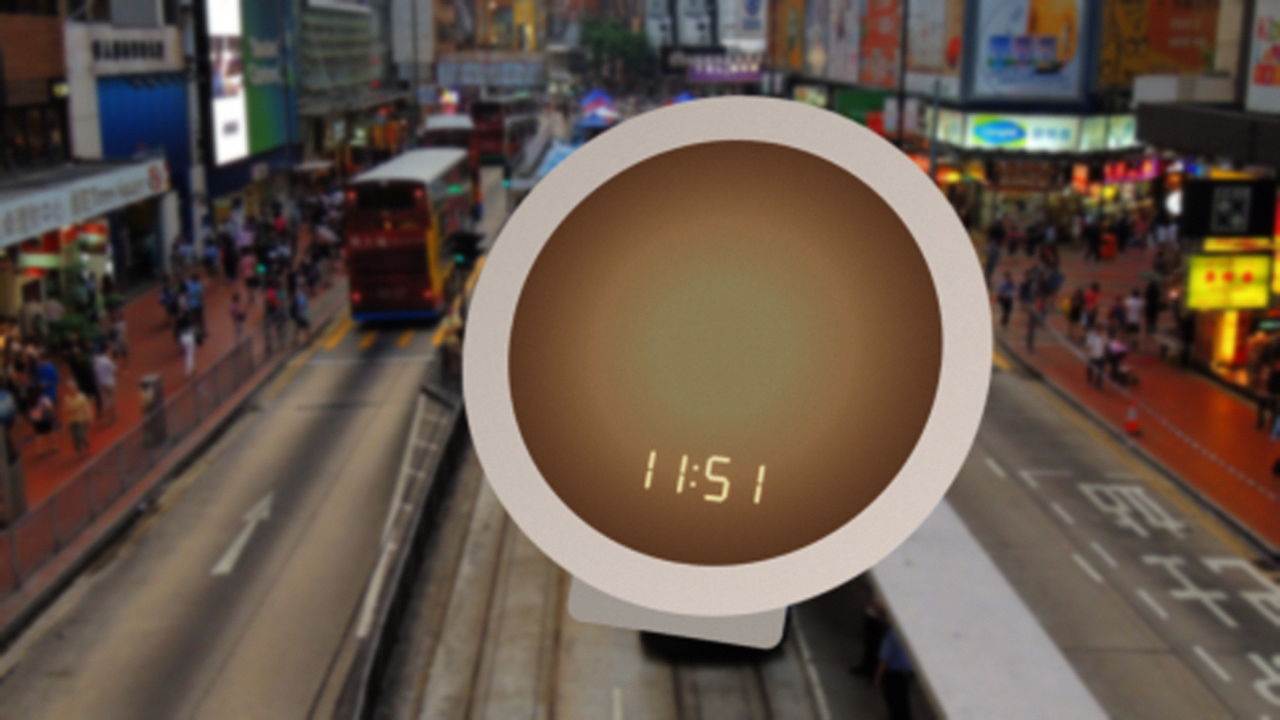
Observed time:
h=11 m=51
